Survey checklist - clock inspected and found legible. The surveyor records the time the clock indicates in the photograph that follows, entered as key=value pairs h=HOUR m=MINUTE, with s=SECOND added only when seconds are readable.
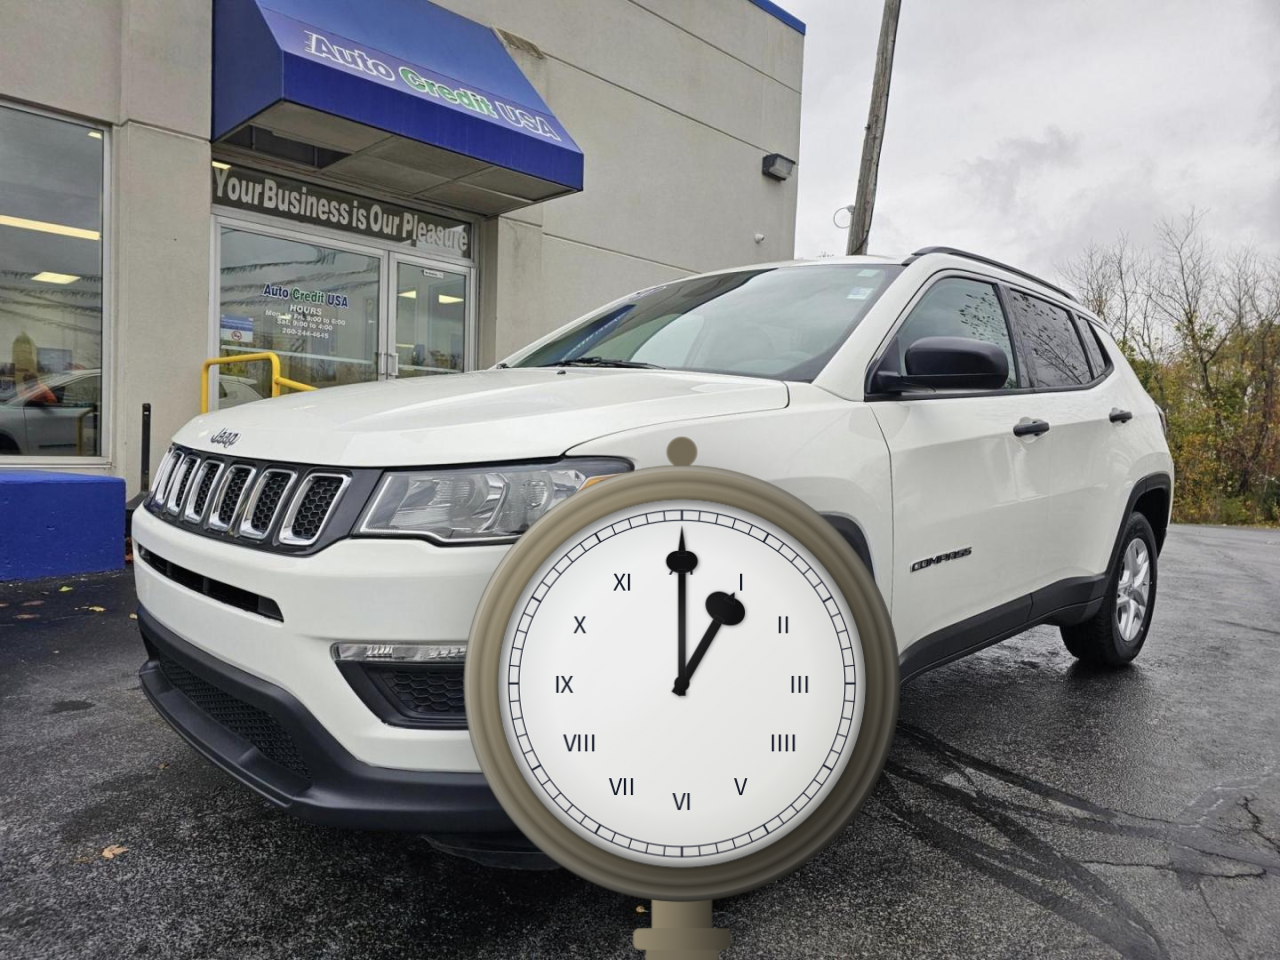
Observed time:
h=1 m=0
